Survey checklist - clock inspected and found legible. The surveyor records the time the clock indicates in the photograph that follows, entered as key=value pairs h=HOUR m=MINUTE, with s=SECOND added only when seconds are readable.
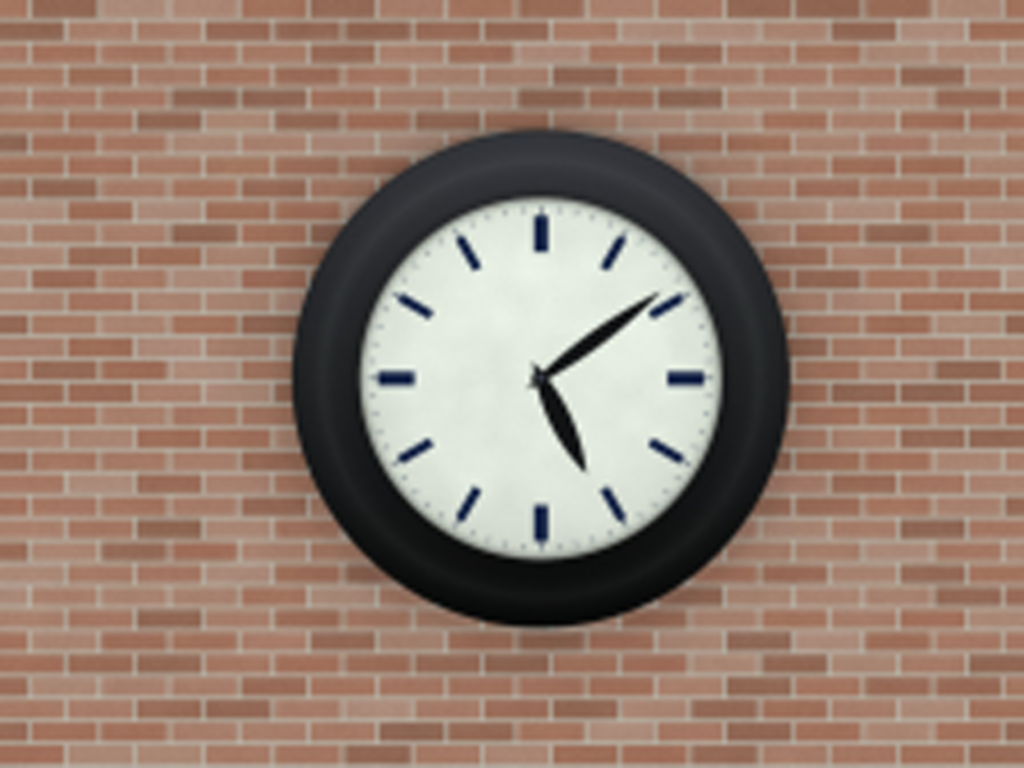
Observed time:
h=5 m=9
